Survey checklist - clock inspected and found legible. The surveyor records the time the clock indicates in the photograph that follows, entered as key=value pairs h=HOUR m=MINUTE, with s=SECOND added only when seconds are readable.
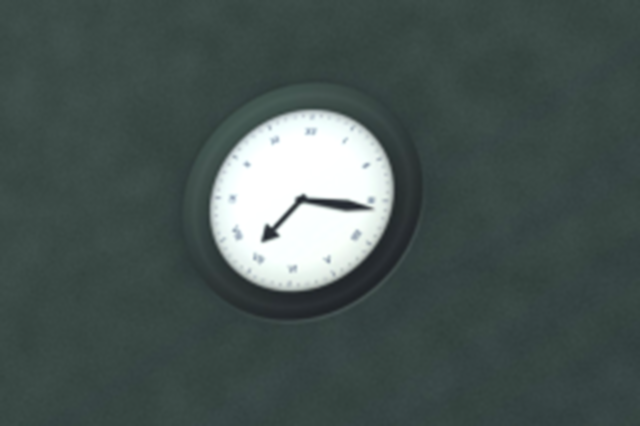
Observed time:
h=7 m=16
